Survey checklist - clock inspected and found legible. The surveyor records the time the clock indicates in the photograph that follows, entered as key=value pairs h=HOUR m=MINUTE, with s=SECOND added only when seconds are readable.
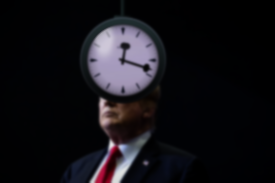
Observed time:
h=12 m=18
